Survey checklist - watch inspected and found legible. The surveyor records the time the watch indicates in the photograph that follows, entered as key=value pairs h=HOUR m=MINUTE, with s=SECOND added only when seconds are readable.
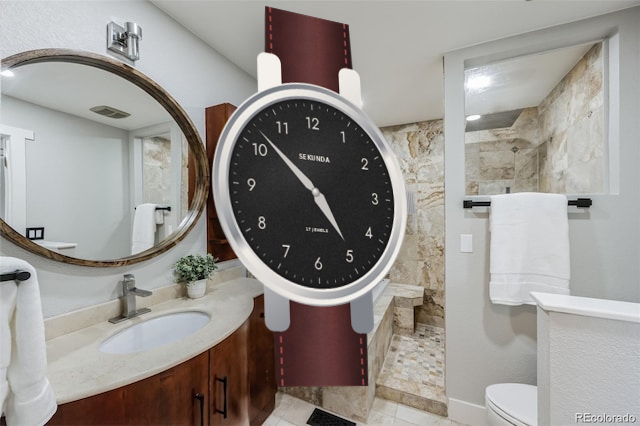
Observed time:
h=4 m=52
